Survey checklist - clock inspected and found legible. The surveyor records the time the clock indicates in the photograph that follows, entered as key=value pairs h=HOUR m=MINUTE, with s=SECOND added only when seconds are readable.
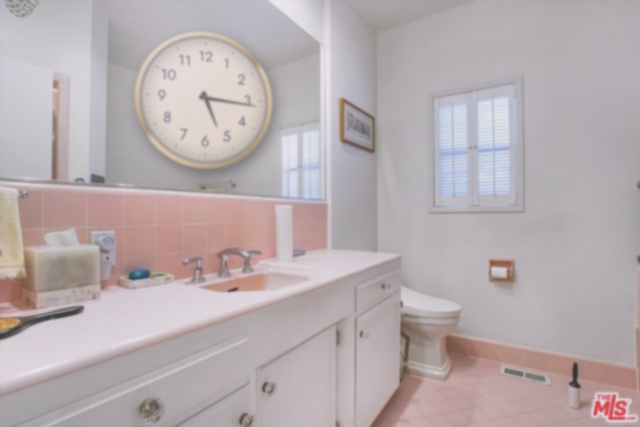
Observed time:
h=5 m=16
